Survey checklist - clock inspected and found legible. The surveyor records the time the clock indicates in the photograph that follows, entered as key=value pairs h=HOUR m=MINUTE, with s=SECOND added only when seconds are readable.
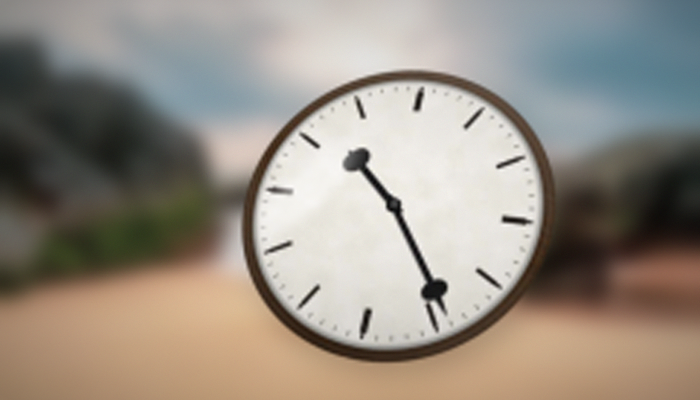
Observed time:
h=10 m=24
